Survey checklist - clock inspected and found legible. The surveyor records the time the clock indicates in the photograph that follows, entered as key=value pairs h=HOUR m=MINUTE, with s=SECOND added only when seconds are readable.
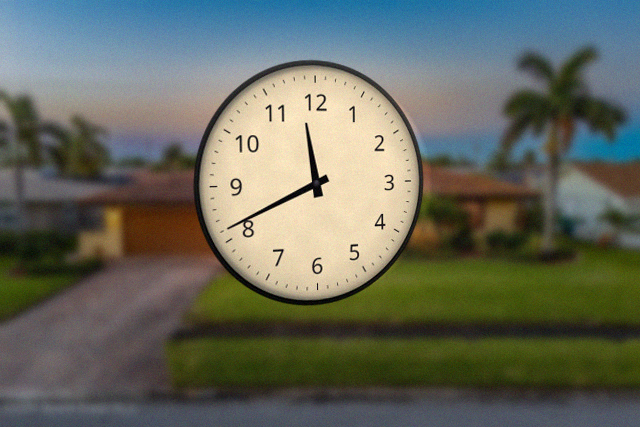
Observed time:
h=11 m=41
